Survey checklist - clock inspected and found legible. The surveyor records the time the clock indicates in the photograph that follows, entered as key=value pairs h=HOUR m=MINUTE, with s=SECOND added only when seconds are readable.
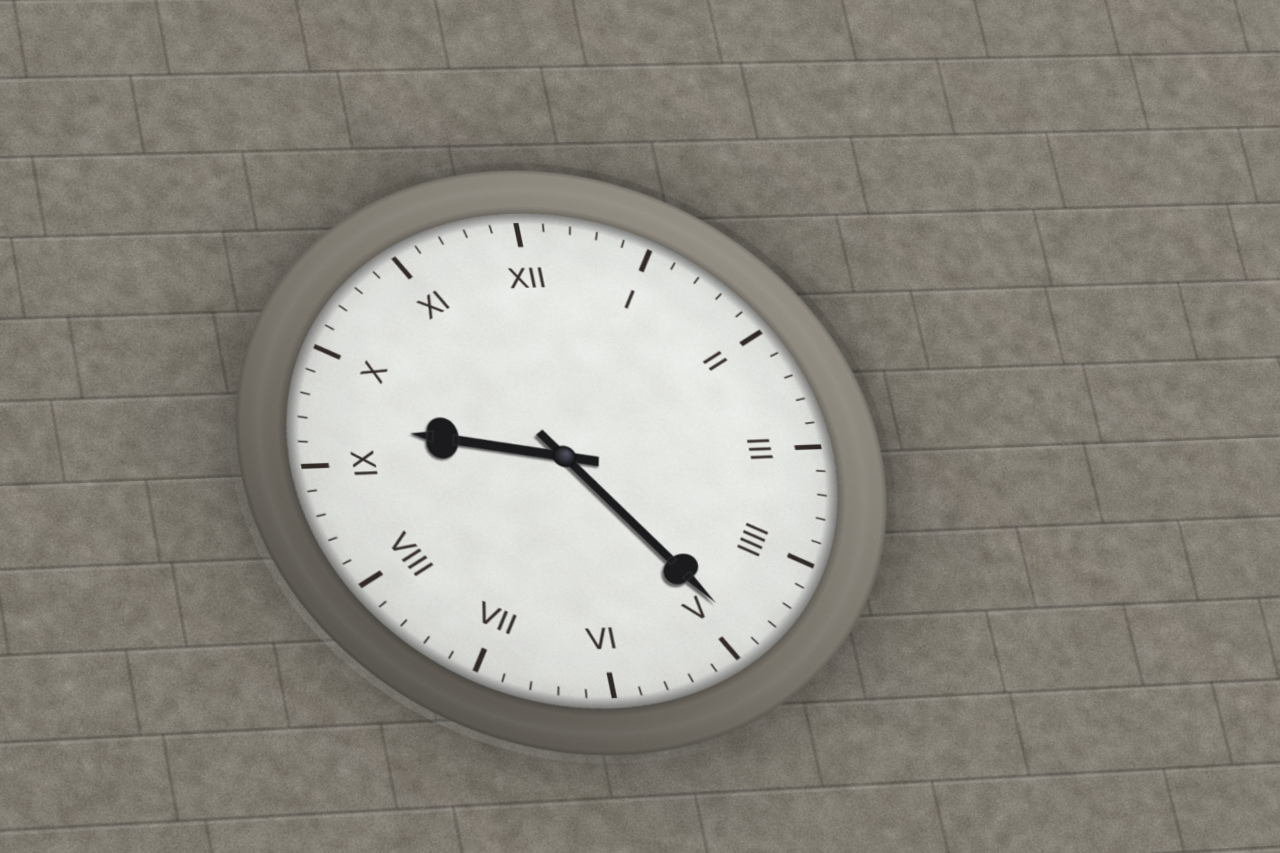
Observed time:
h=9 m=24
